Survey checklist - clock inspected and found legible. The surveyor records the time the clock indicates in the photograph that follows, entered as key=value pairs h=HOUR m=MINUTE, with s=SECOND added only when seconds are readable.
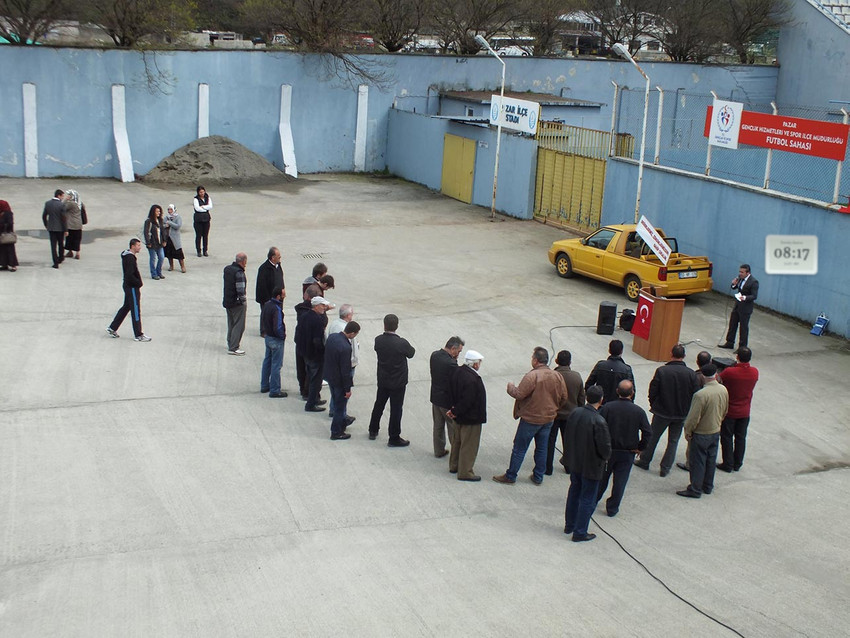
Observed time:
h=8 m=17
